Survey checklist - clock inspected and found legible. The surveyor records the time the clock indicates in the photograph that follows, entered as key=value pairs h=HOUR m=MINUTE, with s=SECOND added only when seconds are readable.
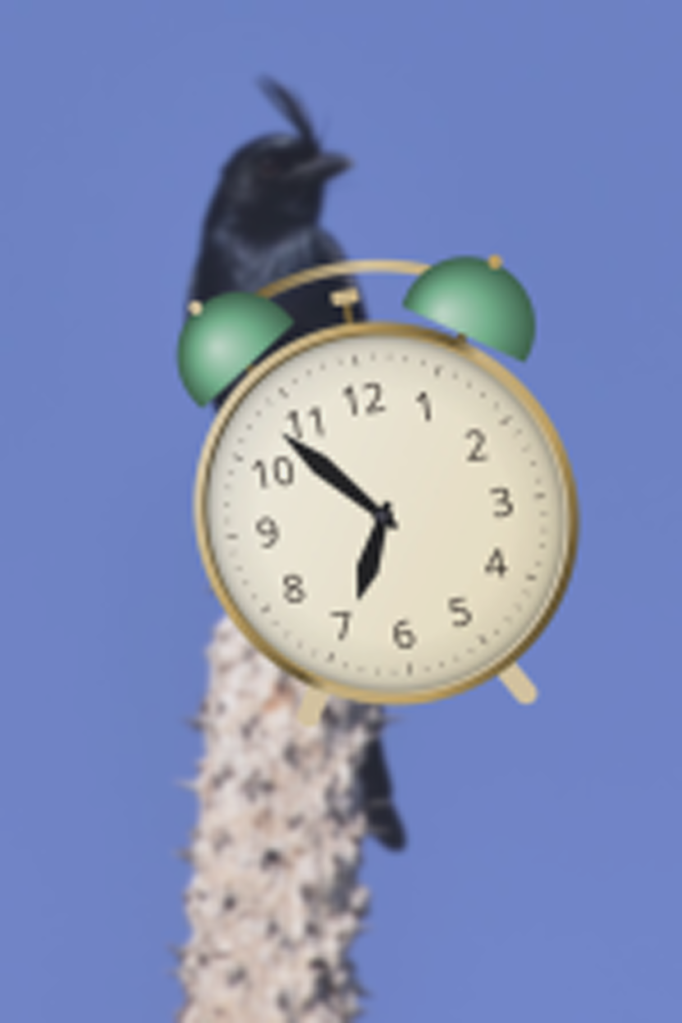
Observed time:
h=6 m=53
